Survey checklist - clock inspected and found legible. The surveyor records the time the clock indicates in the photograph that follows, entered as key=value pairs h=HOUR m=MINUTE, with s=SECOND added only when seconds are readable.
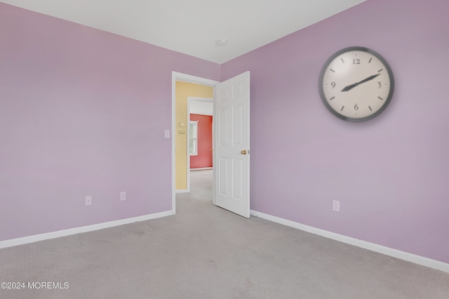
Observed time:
h=8 m=11
